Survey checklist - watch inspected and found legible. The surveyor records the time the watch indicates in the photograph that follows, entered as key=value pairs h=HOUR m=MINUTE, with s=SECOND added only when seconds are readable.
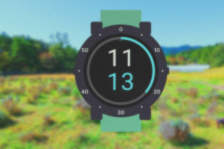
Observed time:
h=11 m=13
